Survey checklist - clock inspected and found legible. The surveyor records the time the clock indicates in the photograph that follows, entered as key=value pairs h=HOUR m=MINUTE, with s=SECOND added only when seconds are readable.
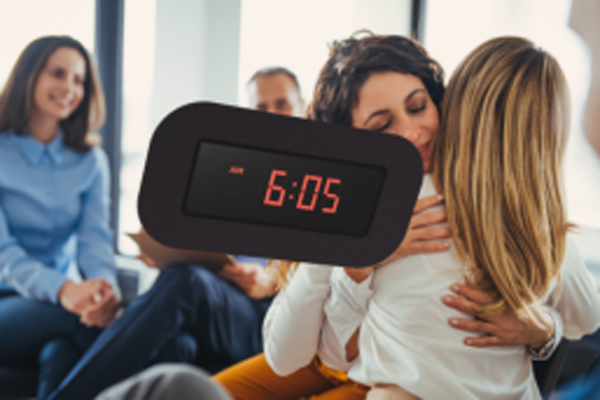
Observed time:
h=6 m=5
